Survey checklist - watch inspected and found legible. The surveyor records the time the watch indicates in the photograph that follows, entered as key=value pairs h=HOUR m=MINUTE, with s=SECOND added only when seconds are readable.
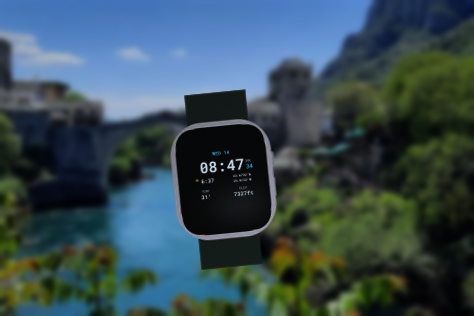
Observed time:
h=8 m=47
